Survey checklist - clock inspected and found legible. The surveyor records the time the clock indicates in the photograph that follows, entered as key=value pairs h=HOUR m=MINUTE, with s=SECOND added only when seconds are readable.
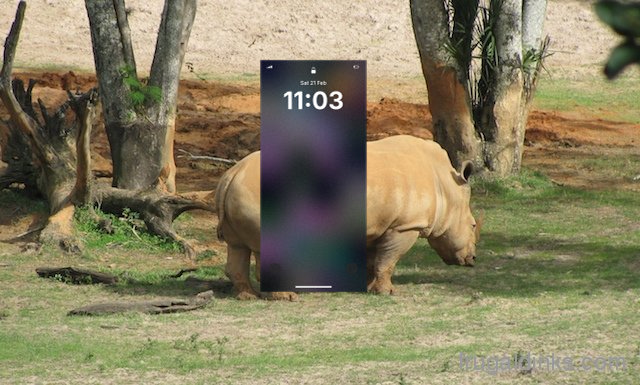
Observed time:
h=11 m=3
